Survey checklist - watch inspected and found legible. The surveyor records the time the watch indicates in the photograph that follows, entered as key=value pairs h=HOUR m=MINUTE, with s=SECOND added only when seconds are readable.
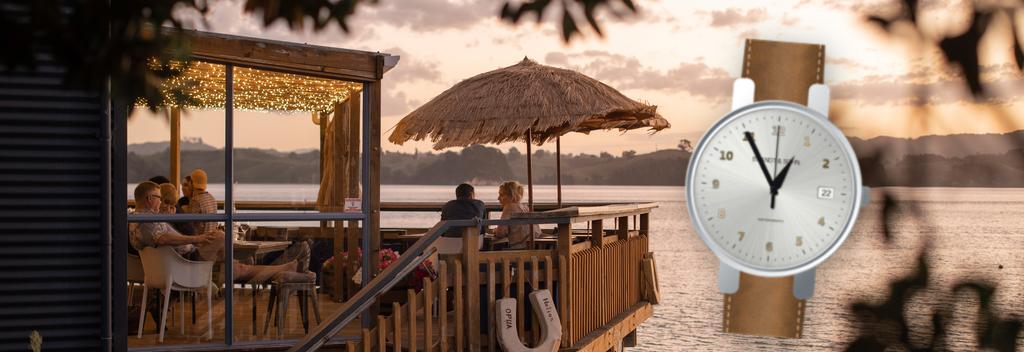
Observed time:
h=12 m=55 s=0
